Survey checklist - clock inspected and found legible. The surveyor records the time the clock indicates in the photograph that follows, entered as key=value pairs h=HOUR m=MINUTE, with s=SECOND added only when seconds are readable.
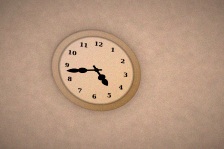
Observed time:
h=4 m=43
